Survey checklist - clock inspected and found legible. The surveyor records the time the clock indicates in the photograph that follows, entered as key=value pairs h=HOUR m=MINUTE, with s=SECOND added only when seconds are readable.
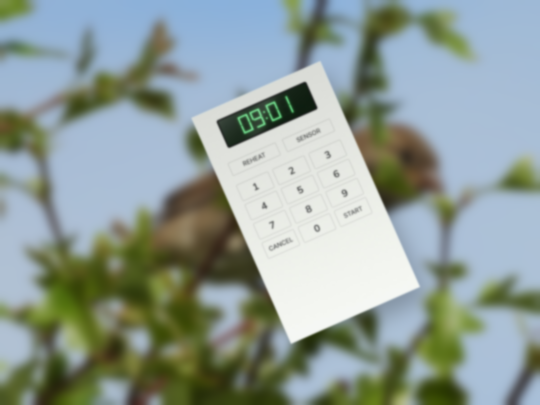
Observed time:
h=9 m=1
